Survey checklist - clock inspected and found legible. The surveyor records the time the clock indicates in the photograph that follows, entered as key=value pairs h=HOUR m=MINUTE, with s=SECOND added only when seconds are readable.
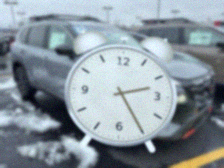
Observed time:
h=2 m=25
